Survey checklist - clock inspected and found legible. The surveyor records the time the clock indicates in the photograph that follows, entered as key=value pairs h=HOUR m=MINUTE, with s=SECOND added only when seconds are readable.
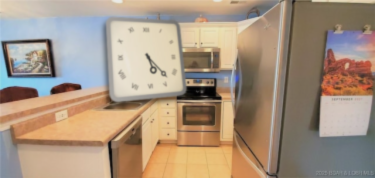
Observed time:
h=5 m=23
